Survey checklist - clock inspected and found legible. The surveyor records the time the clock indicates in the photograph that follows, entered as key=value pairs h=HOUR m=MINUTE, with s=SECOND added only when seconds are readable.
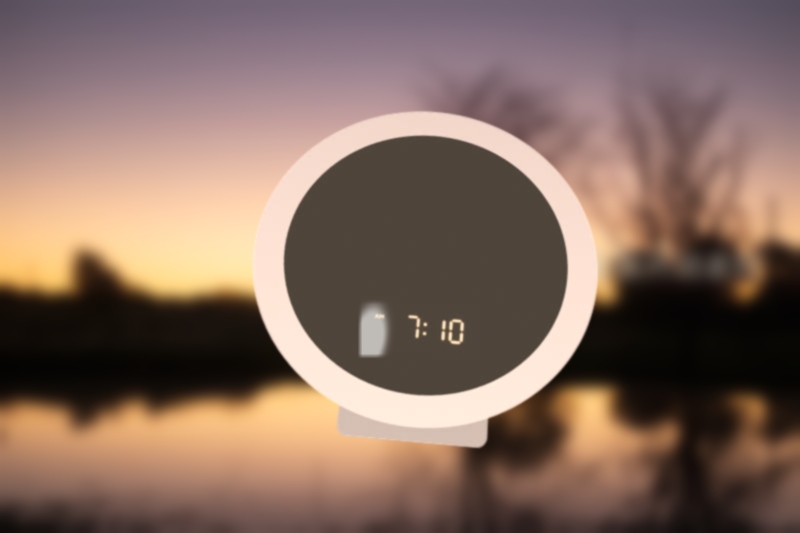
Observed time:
h=7 m=10
